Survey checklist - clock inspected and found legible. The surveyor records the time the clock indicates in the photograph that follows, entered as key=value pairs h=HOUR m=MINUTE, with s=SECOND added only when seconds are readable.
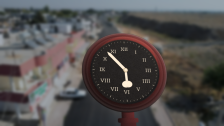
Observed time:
h=5 m=53
